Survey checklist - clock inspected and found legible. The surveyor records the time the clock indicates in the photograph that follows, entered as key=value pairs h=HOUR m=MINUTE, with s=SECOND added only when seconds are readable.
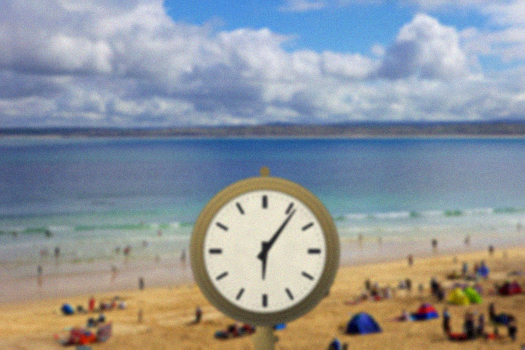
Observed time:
h=6 m=6
